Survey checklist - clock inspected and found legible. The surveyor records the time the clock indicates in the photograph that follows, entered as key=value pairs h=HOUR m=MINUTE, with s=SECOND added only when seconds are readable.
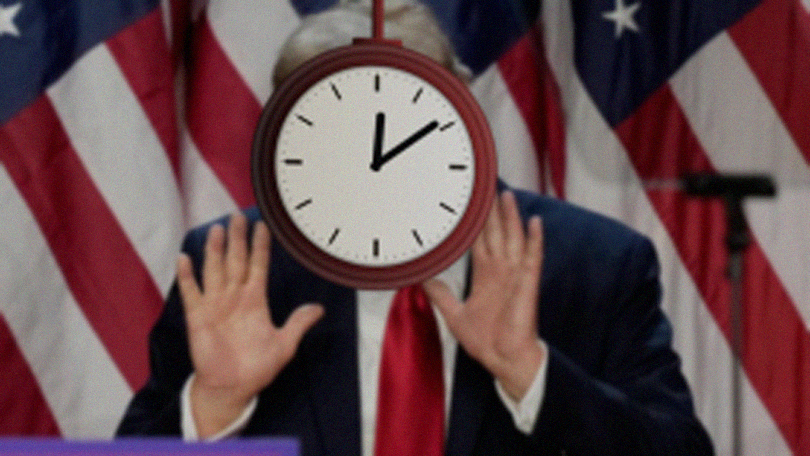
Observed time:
h=12 m=9
